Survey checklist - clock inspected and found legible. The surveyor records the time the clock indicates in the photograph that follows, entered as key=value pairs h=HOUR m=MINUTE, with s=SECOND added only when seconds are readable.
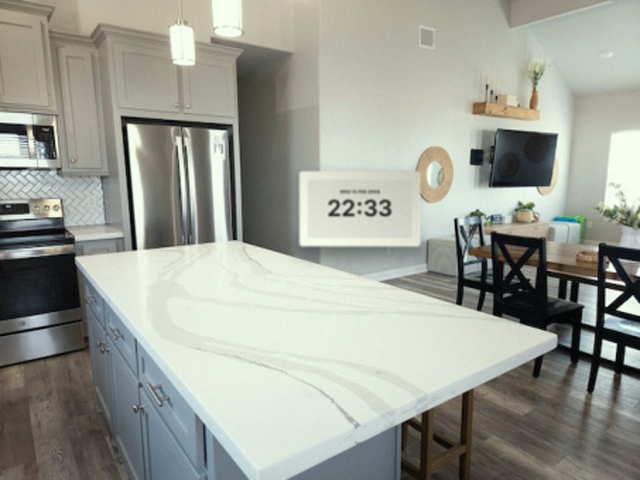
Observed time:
h=22 m=33
